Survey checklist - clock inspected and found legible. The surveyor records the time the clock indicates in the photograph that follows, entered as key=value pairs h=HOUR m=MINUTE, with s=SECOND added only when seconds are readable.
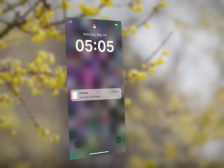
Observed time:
h=5 m=5
